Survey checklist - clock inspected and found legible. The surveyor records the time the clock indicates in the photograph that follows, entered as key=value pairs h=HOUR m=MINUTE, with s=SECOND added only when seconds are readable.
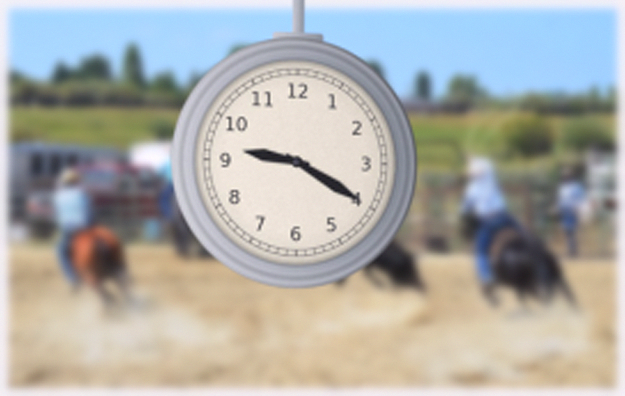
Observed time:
h=9 m=20
